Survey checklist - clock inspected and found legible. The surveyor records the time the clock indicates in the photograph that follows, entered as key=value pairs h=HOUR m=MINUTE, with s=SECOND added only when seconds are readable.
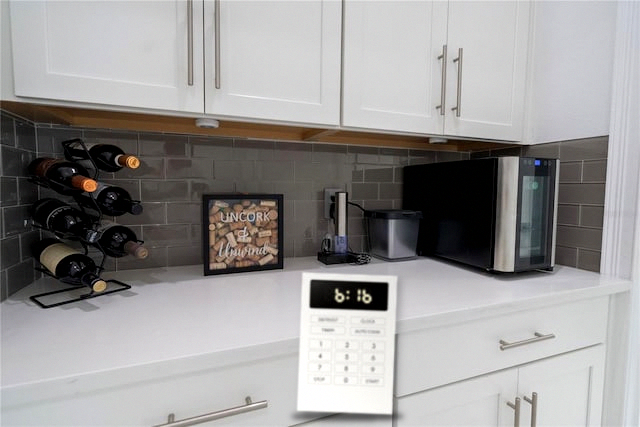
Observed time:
h=6 m=16
